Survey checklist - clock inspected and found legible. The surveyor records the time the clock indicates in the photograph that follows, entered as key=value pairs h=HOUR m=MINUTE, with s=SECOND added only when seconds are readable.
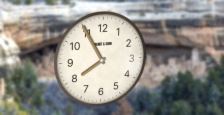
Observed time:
h=7 m=55
